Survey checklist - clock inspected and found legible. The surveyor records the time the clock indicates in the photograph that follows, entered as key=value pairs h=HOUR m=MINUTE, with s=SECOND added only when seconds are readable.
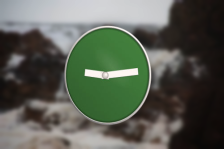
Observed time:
h=9 m=14
